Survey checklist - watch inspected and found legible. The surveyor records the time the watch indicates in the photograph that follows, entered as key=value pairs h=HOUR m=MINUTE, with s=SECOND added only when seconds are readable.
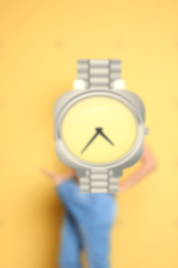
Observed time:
h=4 m=36
